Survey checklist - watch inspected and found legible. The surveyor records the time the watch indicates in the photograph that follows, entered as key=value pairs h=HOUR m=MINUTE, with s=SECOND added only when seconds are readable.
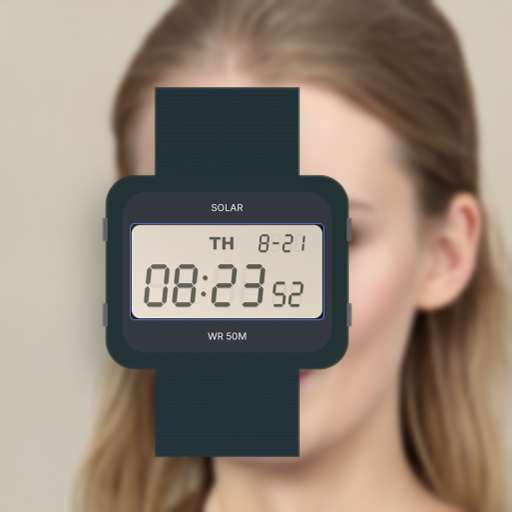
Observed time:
h=8 m=23 s=52
